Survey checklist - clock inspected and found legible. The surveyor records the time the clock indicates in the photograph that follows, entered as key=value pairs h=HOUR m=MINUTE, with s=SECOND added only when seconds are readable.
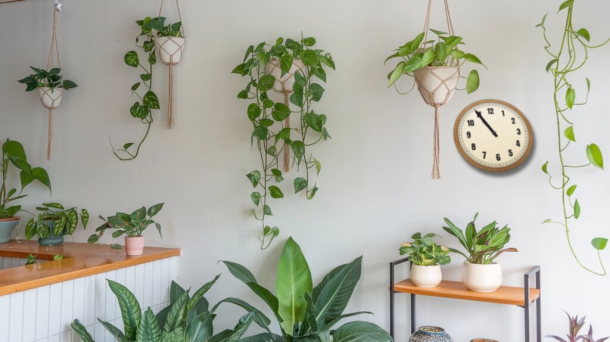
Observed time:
h=10 m=55
